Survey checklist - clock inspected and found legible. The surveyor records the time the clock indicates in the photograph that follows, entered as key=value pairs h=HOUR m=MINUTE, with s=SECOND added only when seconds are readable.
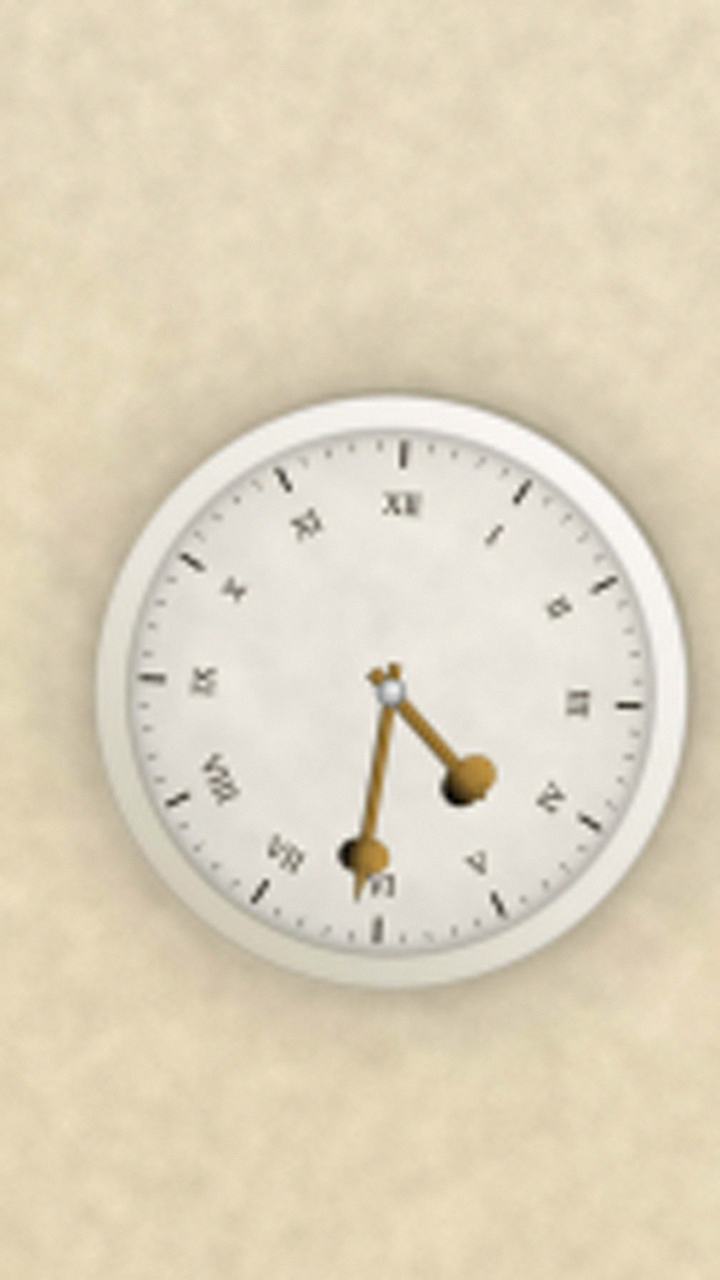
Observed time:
h=4 m=31
